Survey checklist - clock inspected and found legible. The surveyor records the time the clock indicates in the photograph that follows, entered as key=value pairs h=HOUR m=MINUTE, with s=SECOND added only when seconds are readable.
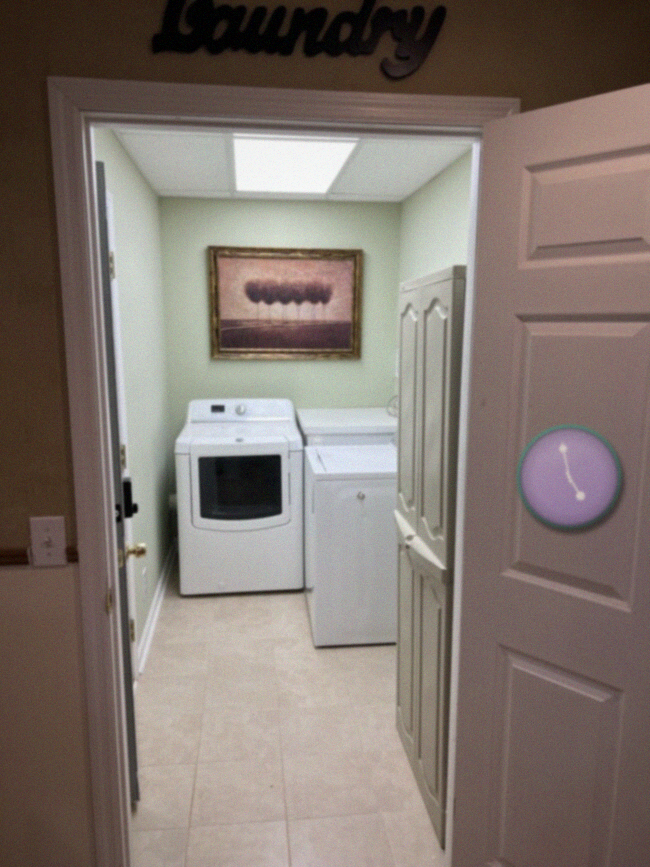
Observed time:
h=4 m=58
